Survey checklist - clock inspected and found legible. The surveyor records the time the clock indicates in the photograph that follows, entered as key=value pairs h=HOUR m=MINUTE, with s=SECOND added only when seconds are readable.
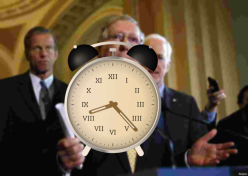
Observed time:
h=8 m=23
